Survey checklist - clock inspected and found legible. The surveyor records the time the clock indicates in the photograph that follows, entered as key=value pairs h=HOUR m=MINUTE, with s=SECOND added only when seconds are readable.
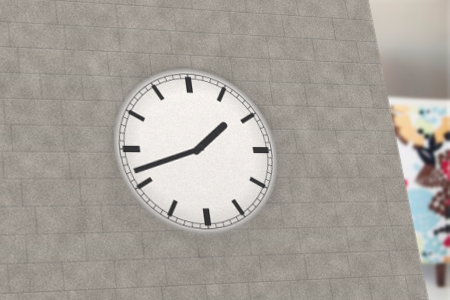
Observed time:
h=1 m=42
